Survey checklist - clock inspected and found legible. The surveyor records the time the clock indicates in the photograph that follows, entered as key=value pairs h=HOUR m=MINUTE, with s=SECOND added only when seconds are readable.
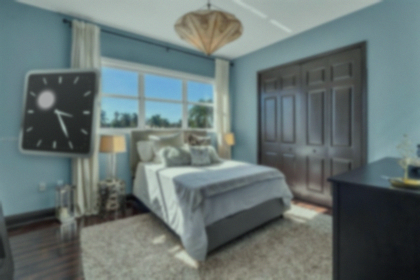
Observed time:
h=3 m=25
